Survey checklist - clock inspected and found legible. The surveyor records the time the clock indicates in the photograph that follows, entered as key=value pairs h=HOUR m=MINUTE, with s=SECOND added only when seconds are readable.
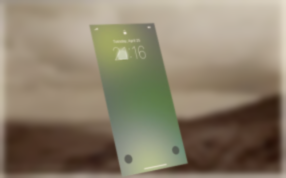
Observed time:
h=21 m=16
